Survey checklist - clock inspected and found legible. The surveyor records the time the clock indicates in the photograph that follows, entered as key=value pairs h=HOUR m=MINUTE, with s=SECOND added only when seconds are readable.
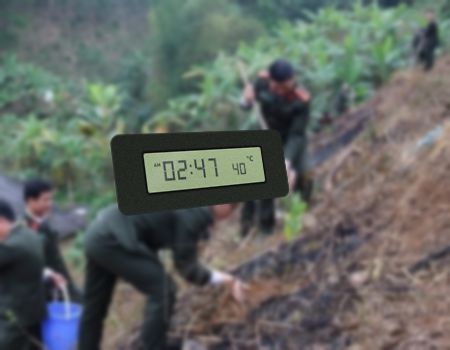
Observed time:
h=2 m=47
